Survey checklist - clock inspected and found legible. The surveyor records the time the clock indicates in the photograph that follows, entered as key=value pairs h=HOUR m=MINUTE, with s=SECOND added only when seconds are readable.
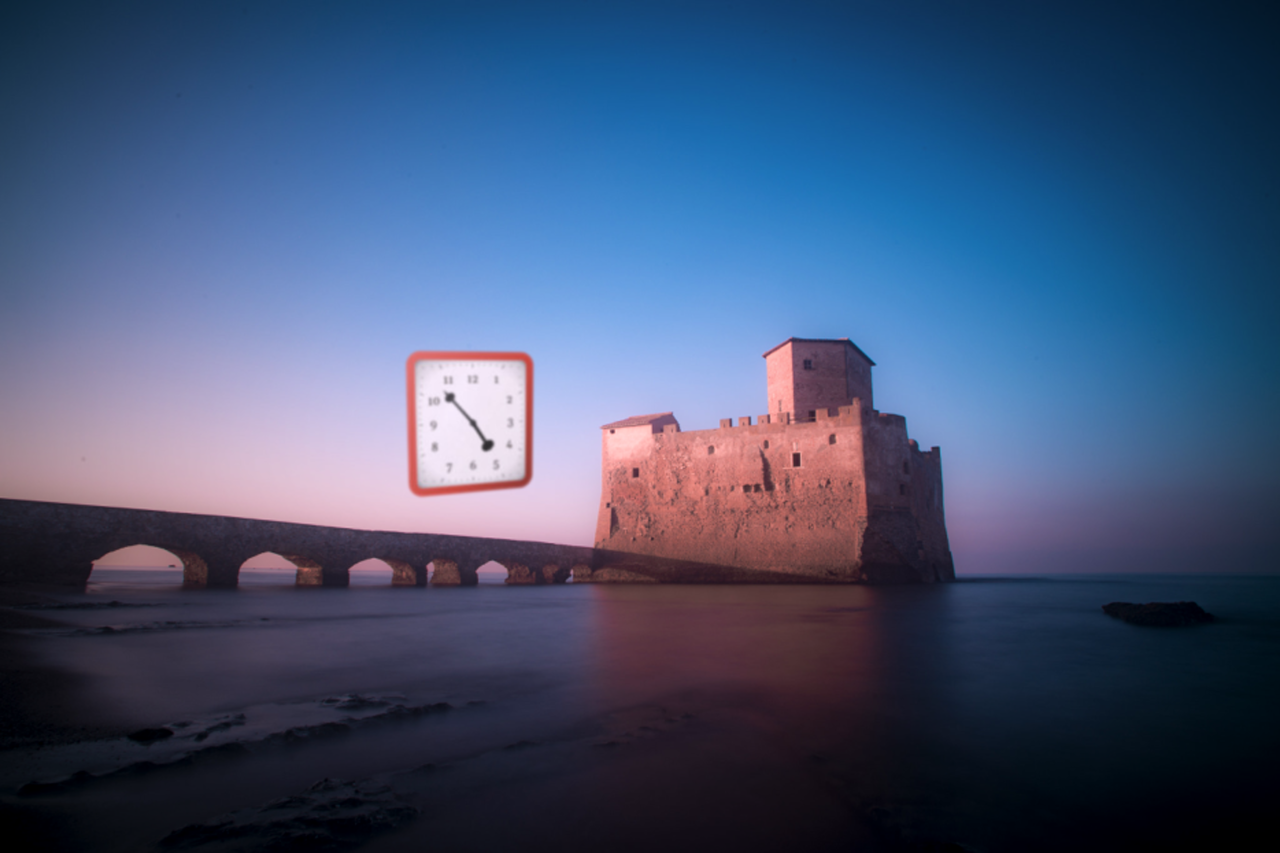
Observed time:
h=4 m=53
